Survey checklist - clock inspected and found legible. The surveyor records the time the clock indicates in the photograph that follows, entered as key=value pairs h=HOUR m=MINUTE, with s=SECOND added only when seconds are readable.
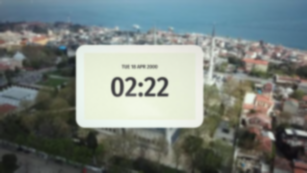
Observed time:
h=2 m=22
